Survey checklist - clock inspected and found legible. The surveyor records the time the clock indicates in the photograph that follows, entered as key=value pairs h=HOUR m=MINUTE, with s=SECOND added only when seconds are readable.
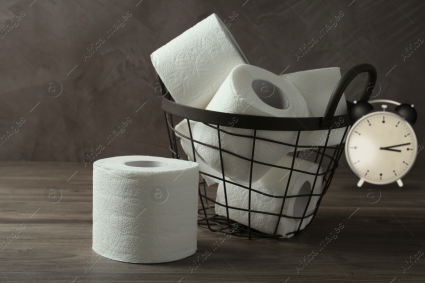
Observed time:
h=3 m=13
